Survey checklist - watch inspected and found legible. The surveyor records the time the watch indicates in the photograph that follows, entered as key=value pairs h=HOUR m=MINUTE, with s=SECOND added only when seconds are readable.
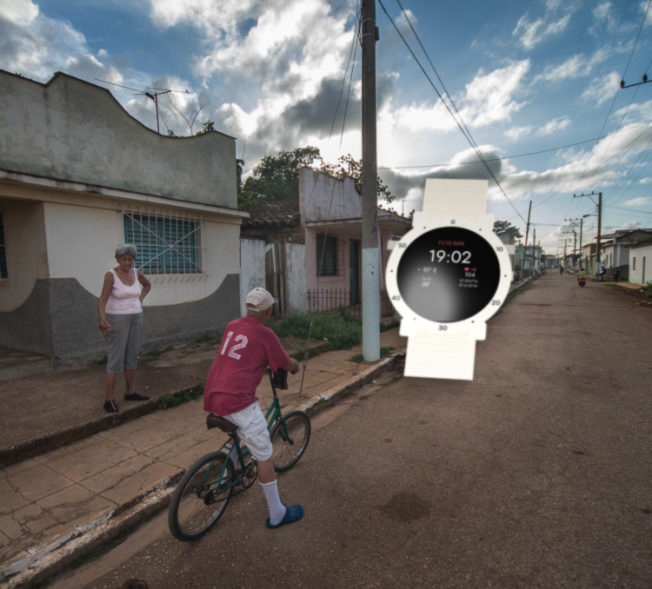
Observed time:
h=19 m=2
